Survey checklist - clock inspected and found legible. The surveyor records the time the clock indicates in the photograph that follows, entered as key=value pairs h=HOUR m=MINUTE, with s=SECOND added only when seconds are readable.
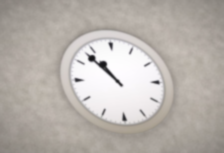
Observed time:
h=10 m=53
